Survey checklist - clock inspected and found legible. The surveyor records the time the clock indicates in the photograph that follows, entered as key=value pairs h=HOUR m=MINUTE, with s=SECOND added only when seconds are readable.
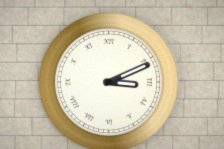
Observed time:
h=3 m=11
